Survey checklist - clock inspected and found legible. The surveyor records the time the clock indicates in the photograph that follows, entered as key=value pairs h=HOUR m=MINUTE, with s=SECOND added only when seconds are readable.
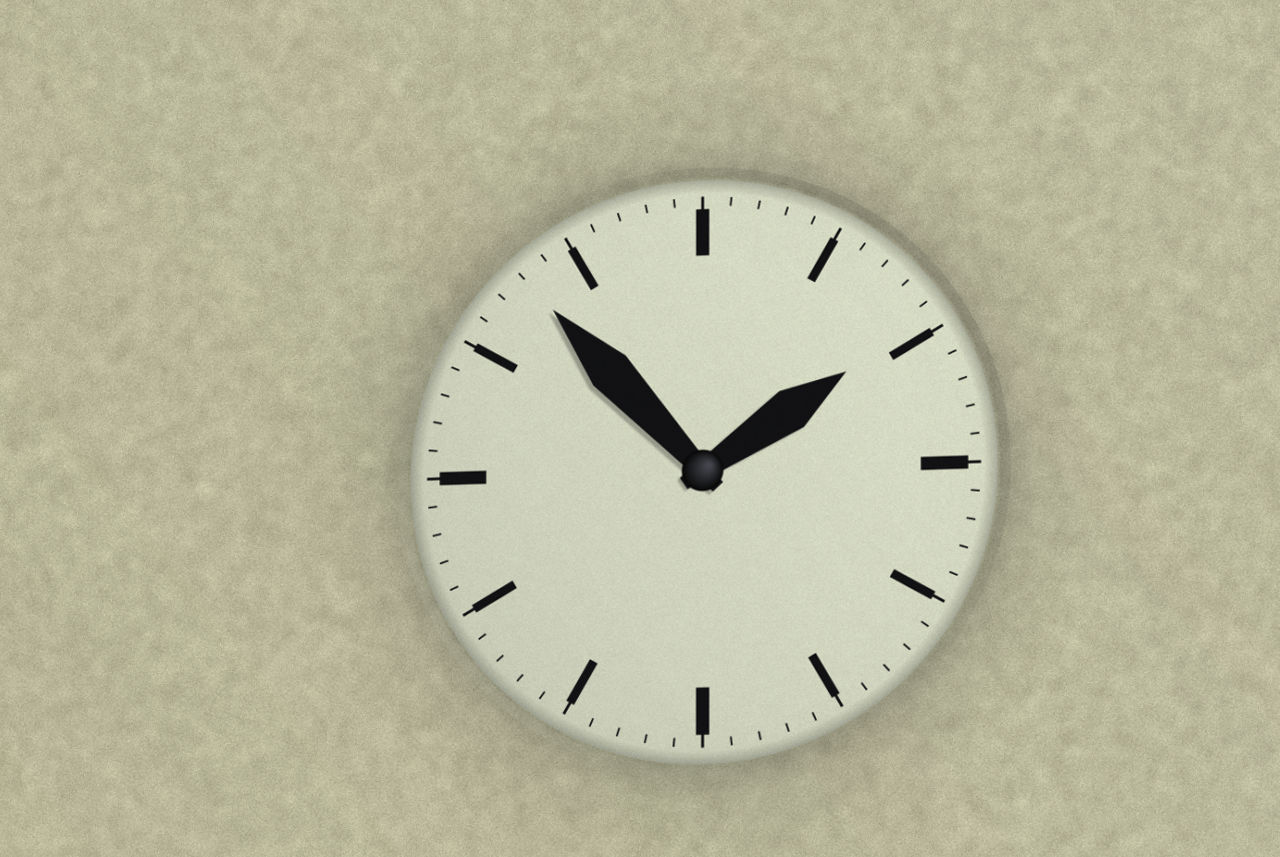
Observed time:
h=1 m=53
